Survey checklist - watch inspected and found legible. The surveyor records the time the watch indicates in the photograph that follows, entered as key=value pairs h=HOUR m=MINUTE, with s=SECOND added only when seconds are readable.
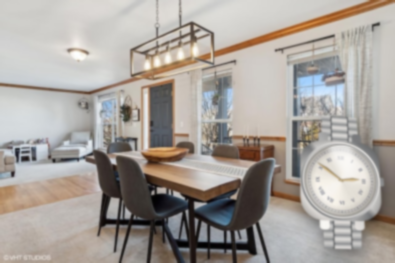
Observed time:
h=2 m=51
